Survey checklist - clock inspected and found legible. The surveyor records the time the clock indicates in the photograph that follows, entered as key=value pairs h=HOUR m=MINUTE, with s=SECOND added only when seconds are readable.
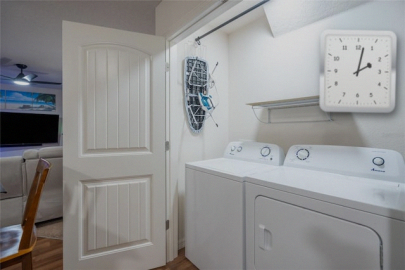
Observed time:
h=2 m=2
